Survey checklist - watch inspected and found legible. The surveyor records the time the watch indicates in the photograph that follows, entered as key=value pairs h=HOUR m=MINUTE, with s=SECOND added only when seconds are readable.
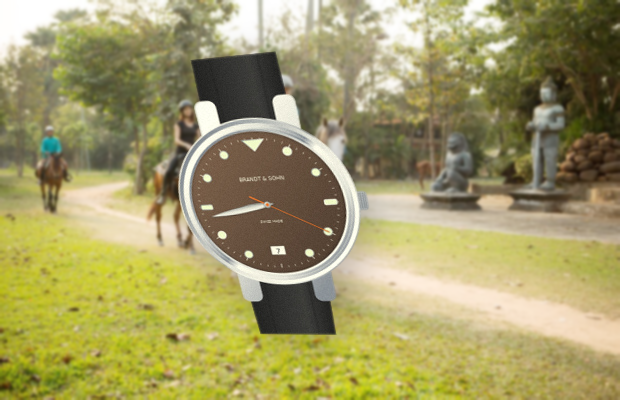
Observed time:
h=8 m=43 s=20
